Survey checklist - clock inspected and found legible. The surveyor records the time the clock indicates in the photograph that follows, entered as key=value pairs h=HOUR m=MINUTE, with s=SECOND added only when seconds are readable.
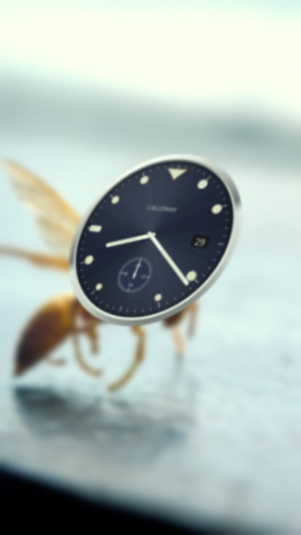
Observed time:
h=8 m=21
